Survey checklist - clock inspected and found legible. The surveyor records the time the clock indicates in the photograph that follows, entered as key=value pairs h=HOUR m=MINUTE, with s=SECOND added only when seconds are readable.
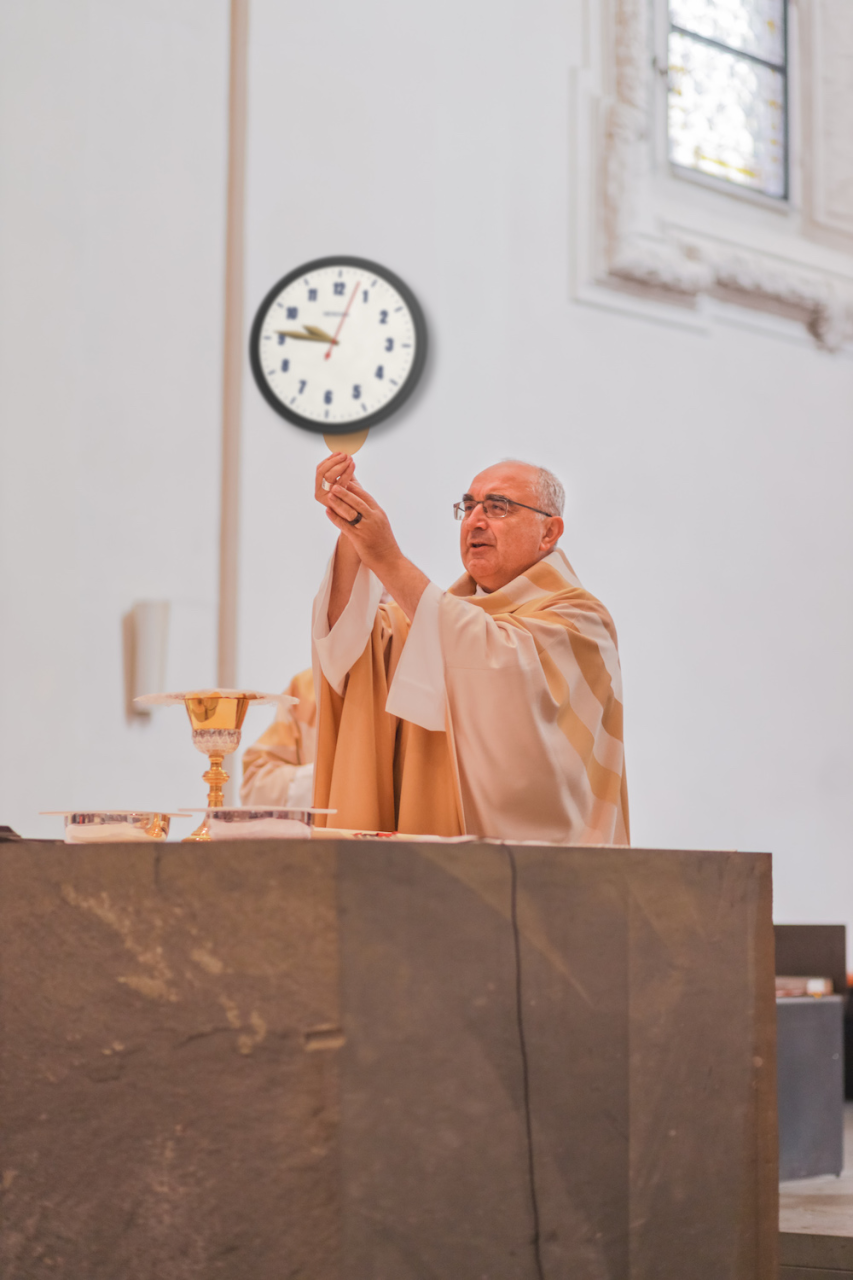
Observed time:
h=9 m=46 s=3
